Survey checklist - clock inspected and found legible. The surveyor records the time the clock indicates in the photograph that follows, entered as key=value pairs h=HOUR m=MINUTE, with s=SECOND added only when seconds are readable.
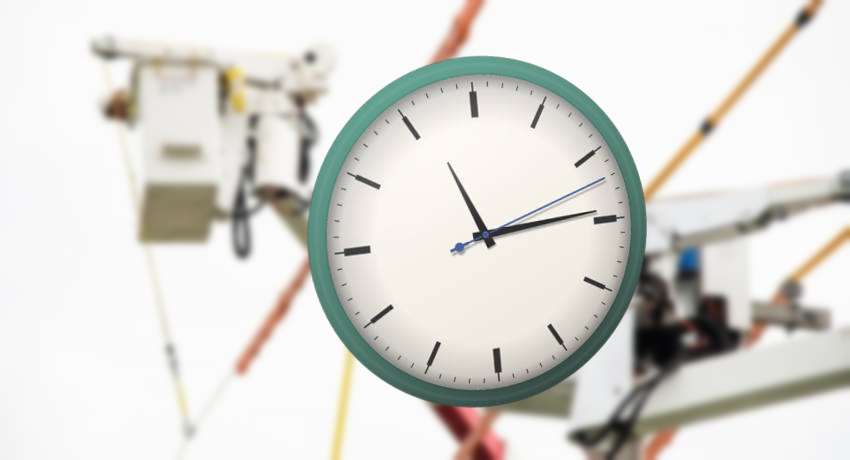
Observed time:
h=11 m=14 s=12
